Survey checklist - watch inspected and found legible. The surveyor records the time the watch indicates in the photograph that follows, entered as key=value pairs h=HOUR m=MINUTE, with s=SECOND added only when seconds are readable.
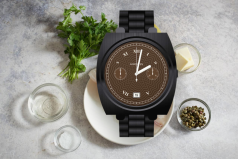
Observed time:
h=2 m=2
